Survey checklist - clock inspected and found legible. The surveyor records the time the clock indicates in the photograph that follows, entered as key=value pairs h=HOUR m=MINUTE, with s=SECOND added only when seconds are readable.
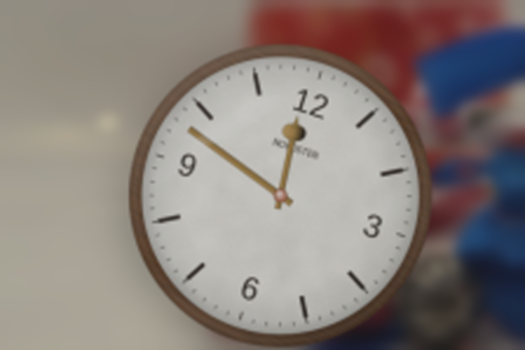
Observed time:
h=11 m=48
